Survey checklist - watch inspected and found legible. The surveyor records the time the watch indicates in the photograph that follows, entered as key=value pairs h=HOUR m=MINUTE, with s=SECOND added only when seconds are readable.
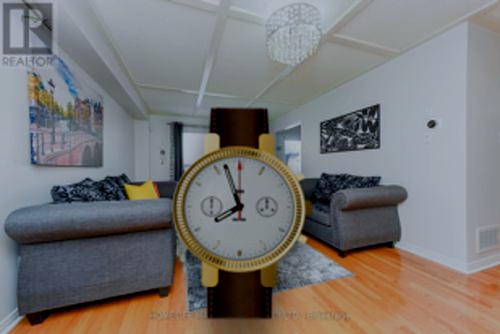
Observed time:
h=7 m=57
